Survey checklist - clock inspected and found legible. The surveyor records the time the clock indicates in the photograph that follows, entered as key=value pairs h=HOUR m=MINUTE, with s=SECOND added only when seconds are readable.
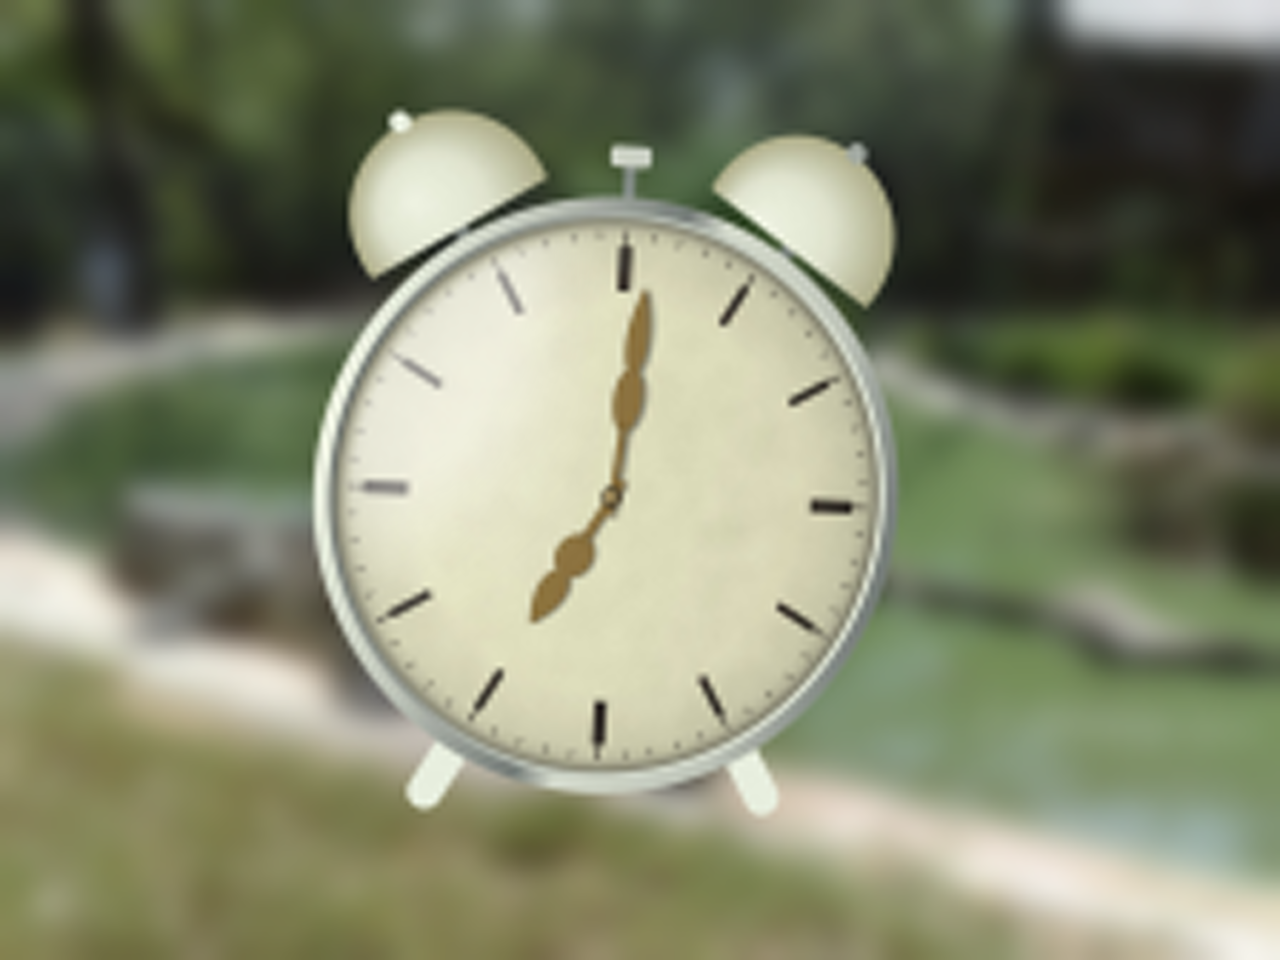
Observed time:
h=7 m=1
